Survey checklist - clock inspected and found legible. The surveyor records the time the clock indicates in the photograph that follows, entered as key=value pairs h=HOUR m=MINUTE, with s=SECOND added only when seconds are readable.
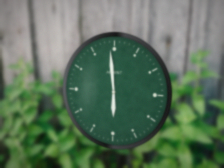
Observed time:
h=5 m=59
